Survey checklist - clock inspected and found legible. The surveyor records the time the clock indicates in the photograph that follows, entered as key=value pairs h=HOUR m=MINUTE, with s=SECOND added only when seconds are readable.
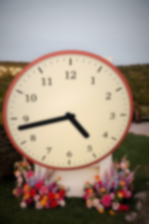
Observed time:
h=4 m=43
